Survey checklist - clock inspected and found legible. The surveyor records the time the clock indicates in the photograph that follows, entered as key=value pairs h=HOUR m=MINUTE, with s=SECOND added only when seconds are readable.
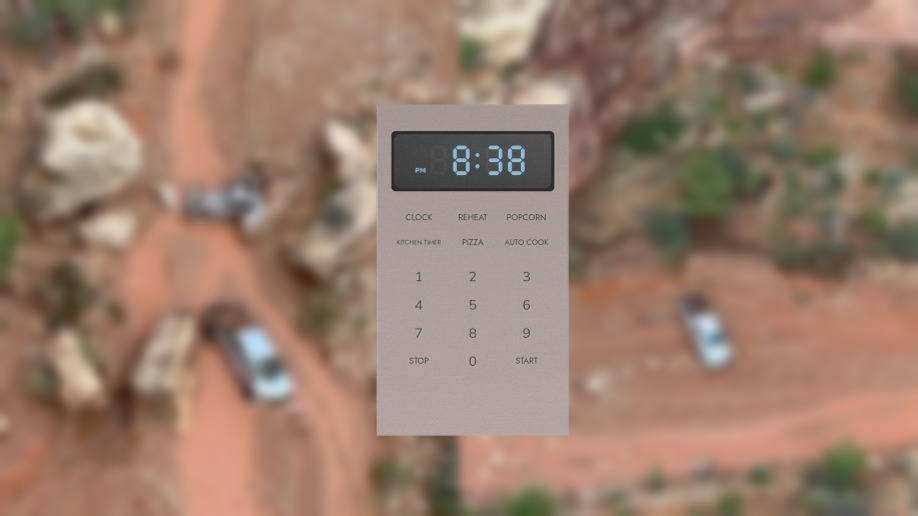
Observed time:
h=8 m=38
